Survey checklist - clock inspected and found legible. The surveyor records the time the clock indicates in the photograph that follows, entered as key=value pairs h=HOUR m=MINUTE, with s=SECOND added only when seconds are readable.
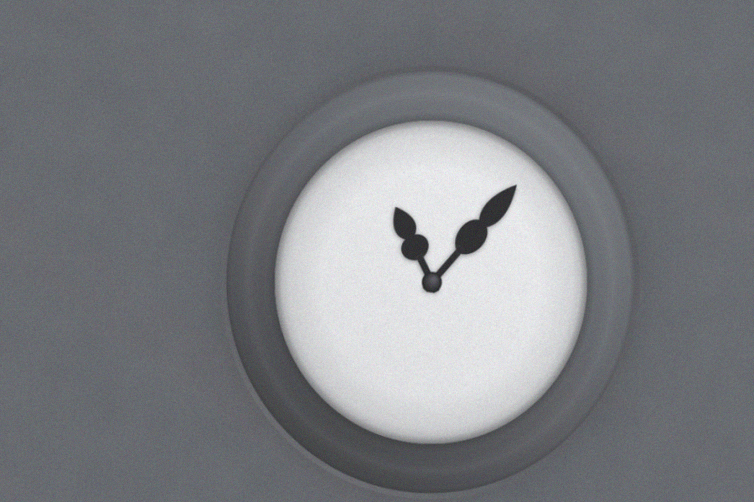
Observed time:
h=11 m=7
